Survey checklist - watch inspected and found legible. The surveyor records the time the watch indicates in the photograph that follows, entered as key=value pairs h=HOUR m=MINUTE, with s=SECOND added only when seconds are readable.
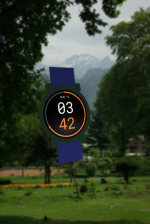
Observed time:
h=3 m=42
